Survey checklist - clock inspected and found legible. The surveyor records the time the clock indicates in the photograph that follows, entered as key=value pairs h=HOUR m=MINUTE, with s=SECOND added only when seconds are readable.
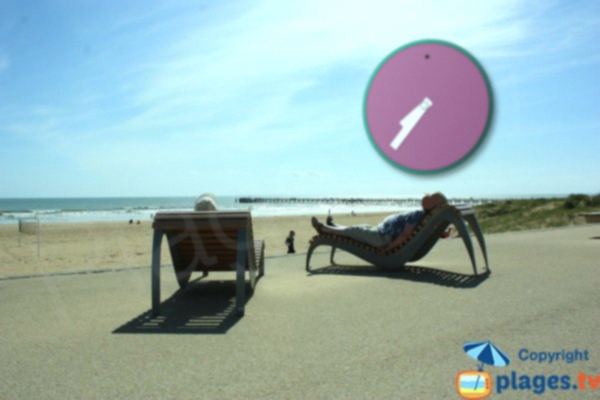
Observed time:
h=7 m=36
